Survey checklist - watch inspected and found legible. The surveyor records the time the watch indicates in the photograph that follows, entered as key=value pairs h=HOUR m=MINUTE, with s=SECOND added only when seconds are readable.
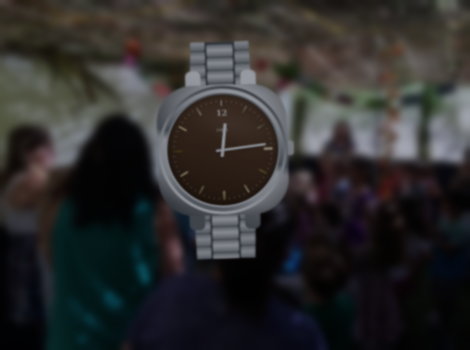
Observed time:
h=12 m=14
